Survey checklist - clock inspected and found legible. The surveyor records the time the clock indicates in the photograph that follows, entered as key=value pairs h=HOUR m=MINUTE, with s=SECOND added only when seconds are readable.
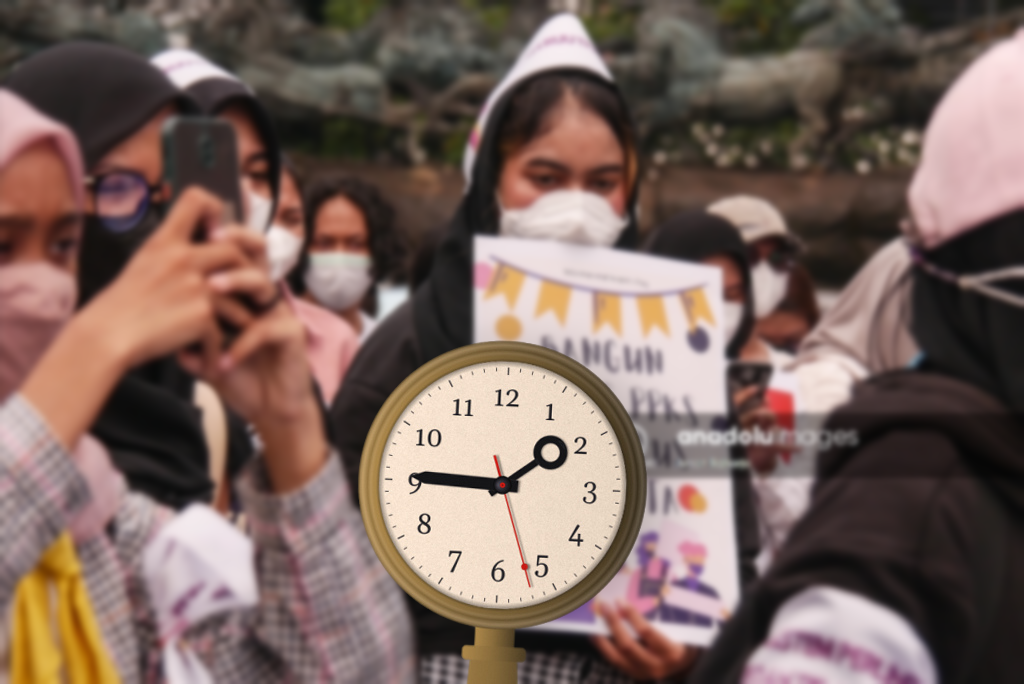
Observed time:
h=1 m=45 s=27
